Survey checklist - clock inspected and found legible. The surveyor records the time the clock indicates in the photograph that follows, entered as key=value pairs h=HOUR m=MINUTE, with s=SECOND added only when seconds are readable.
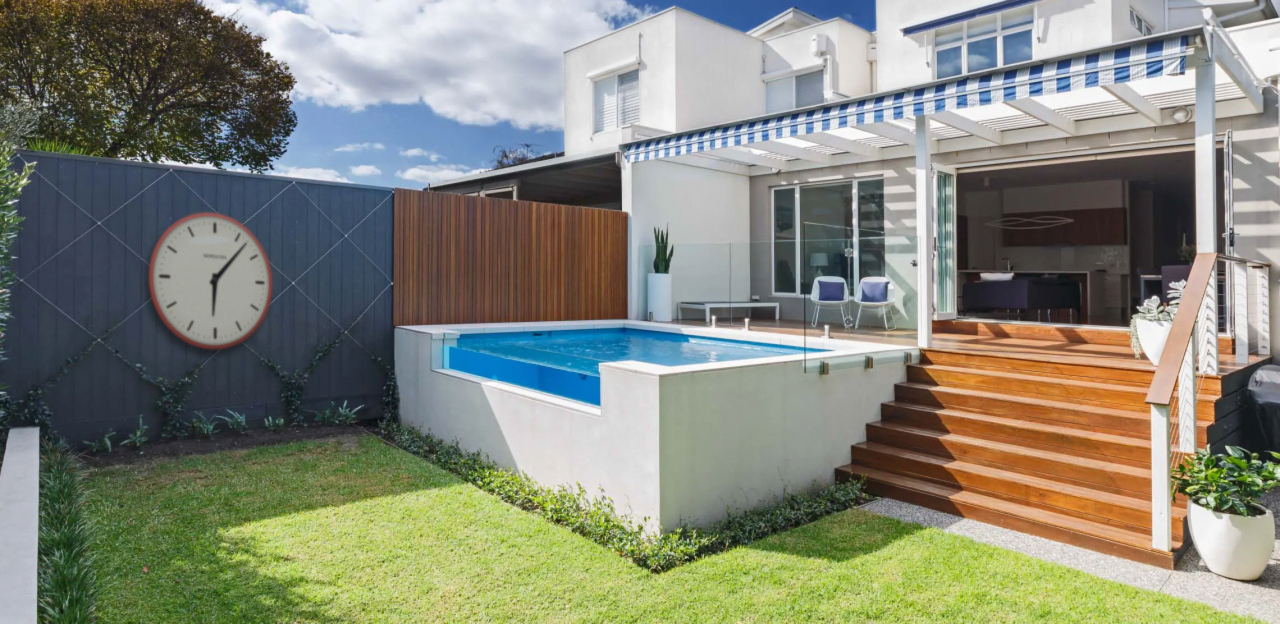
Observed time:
h=6 m=7
